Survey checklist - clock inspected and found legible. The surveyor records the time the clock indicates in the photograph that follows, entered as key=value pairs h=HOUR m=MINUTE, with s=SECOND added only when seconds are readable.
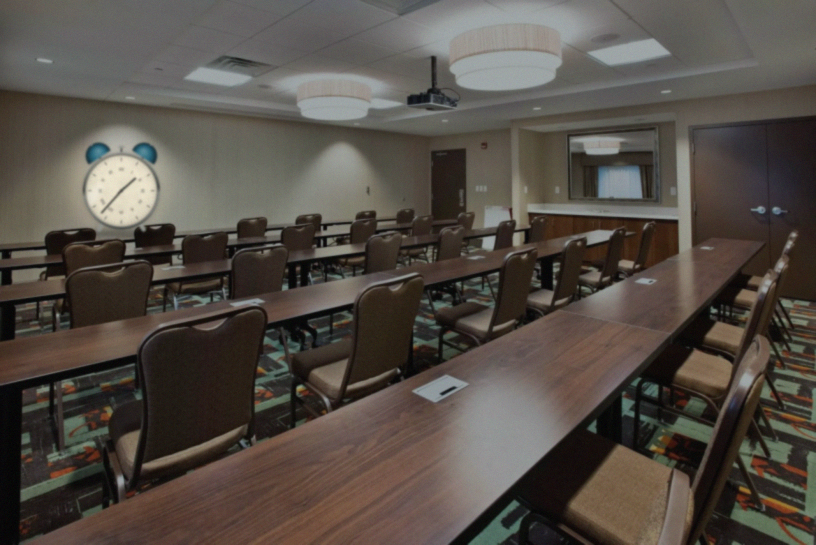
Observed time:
h=1 m=37
